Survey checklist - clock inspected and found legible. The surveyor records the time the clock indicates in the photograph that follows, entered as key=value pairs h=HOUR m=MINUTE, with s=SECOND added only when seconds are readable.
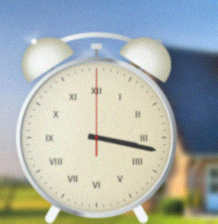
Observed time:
h=3 m=17 s=0
